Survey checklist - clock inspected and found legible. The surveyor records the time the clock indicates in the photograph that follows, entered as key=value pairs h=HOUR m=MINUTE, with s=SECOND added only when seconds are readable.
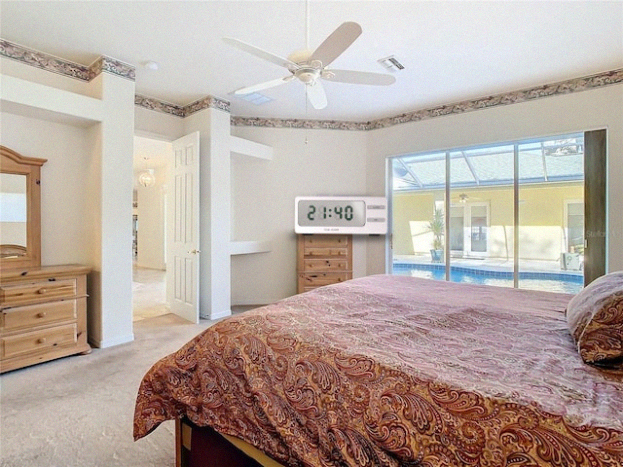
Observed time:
h=21 m=40
